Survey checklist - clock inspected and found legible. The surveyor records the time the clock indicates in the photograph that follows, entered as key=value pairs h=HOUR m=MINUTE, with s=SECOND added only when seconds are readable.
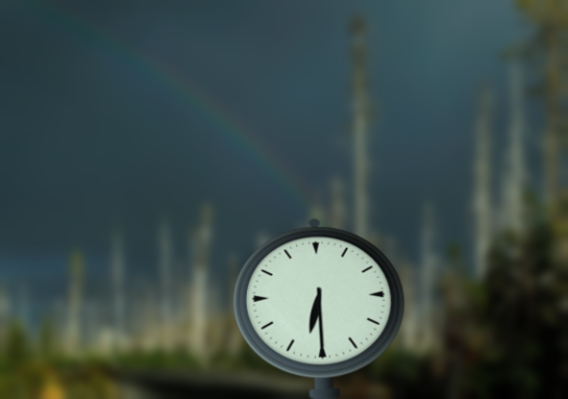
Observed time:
h=6 m=30
